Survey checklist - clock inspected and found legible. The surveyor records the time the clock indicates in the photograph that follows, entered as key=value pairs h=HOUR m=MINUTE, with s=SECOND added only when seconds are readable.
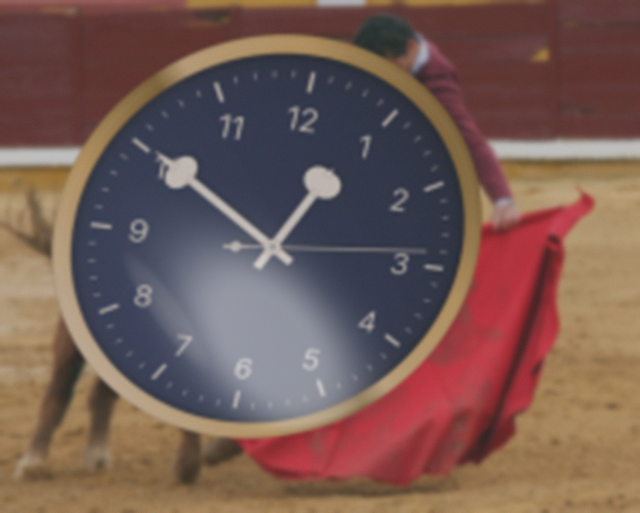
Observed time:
h=12 m=50 s=14
